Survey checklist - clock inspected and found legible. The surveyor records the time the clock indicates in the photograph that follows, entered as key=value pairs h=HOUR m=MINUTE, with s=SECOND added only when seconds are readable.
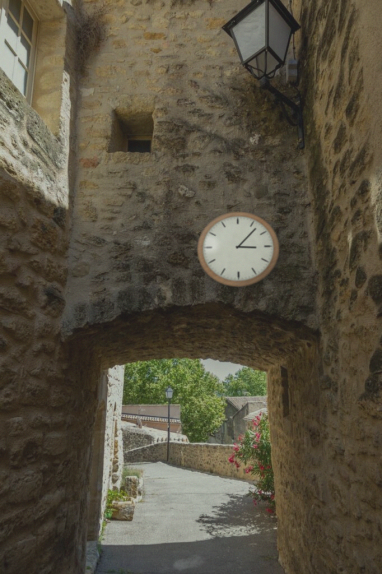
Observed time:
h=3 m=7
